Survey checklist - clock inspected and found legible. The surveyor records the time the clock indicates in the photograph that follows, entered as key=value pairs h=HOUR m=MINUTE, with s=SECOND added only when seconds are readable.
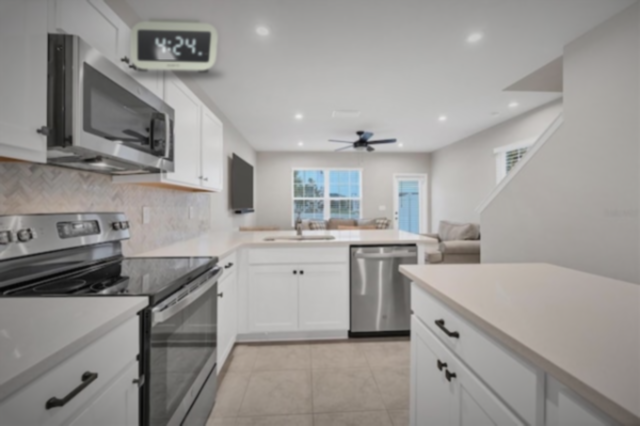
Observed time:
h=4 m=24
